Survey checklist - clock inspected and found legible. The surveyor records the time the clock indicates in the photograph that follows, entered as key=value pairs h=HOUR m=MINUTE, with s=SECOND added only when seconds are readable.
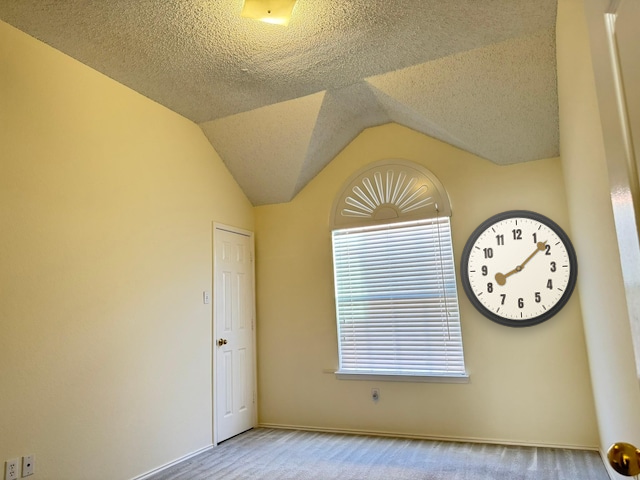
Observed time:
h=8 m=8
